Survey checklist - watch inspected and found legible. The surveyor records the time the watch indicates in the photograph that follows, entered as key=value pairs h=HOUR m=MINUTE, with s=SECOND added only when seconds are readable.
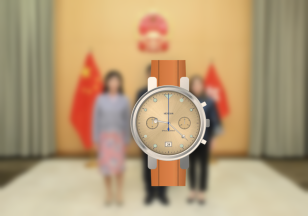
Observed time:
h=9 m=22
